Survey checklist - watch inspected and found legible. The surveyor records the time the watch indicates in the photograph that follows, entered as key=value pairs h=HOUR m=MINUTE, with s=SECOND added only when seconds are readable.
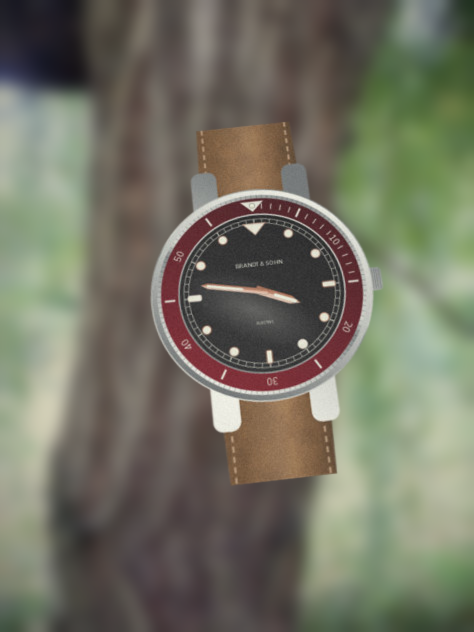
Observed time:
h=3 m=47
